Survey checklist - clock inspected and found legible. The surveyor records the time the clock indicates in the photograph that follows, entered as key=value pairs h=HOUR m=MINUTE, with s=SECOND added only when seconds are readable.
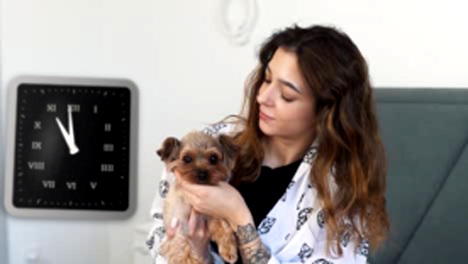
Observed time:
h=10 m=59
